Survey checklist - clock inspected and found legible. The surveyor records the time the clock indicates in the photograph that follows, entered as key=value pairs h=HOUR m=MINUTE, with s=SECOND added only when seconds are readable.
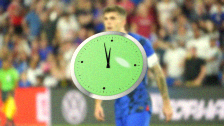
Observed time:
h=11 m=57
